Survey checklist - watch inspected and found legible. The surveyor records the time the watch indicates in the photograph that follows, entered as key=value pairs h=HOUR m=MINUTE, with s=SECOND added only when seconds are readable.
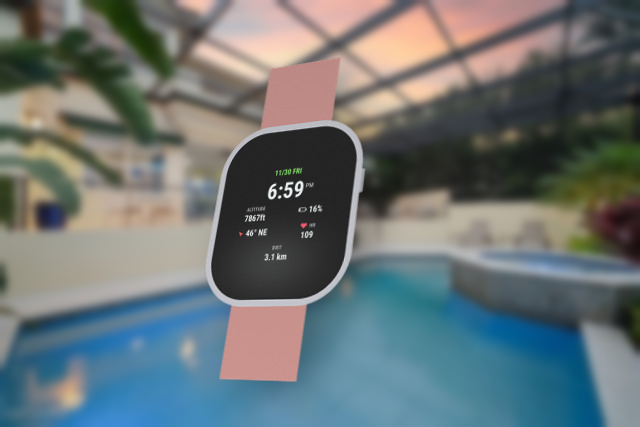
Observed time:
h=6 m=59
